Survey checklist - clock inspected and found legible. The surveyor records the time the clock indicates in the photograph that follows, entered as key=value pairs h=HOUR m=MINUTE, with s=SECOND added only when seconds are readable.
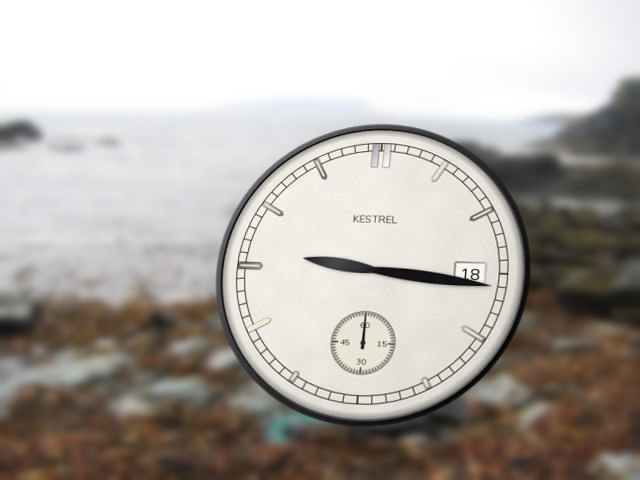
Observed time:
h=9 m=16
